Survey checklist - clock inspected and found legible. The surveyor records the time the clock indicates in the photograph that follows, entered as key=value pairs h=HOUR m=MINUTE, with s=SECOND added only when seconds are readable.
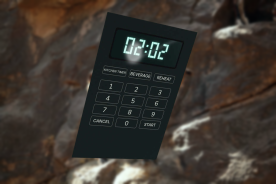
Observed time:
h=2 m=2
